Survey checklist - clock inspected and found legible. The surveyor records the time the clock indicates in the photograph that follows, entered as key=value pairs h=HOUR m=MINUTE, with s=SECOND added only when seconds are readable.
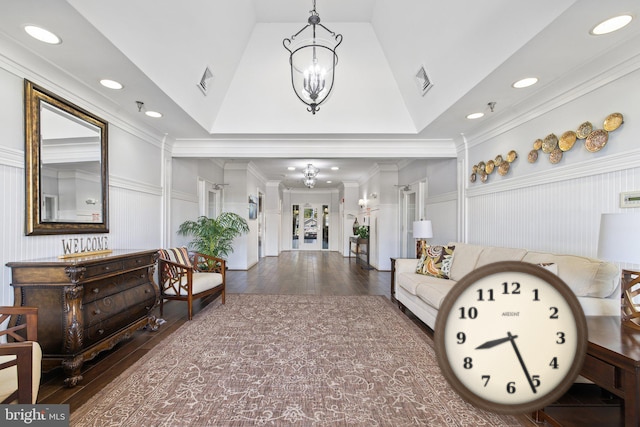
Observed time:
h=8 m=26
